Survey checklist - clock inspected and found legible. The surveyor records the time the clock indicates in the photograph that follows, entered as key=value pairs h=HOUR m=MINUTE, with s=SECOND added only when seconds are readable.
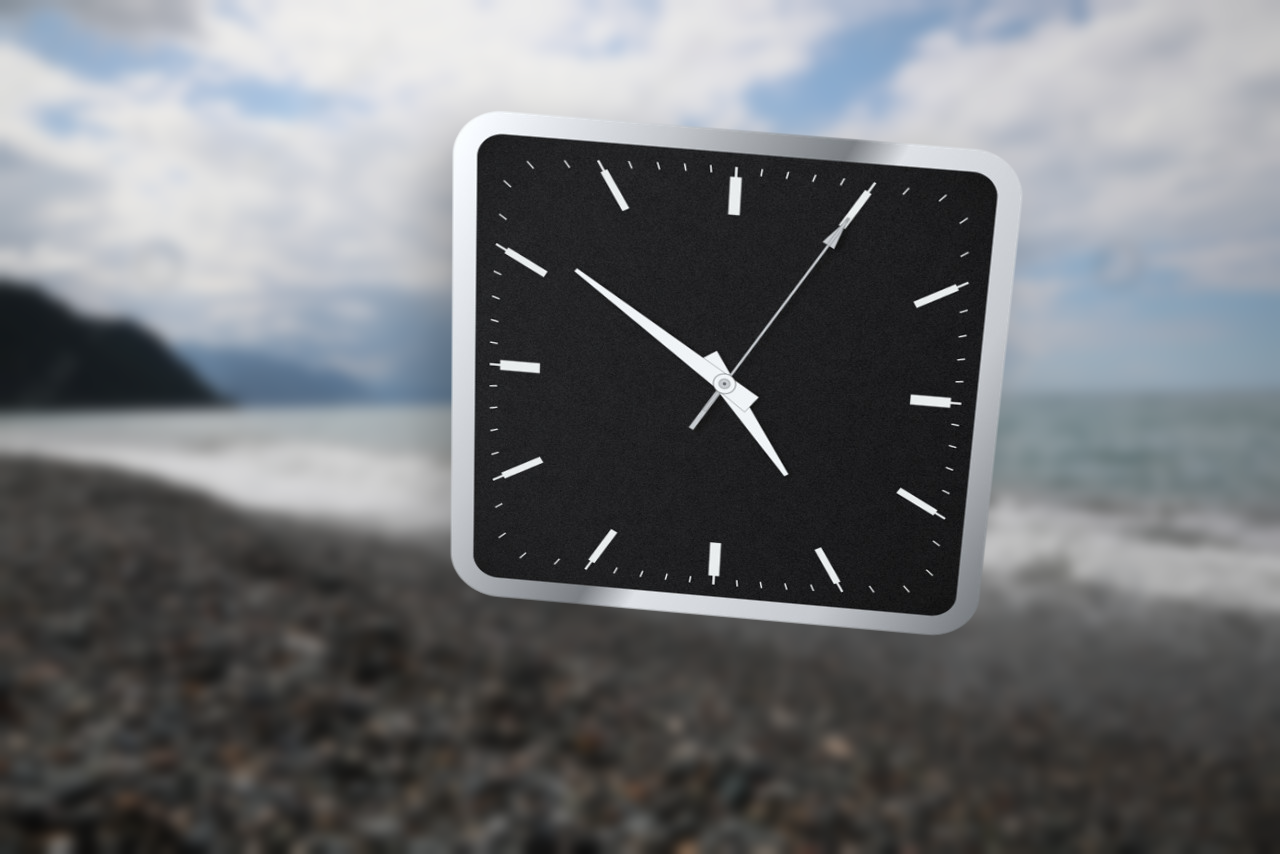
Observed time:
h=4 m=51 s=5
